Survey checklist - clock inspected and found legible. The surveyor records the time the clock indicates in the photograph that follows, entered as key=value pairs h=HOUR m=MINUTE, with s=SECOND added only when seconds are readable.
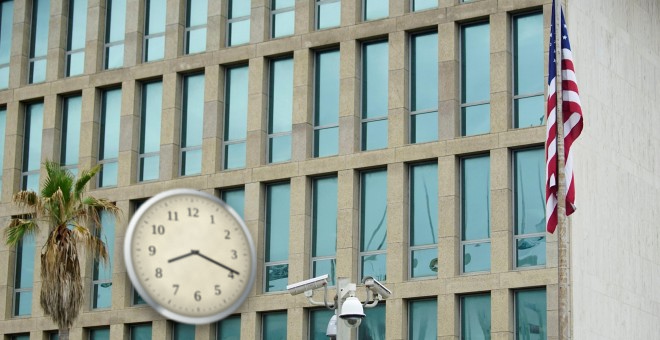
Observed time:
h=8 m=19
